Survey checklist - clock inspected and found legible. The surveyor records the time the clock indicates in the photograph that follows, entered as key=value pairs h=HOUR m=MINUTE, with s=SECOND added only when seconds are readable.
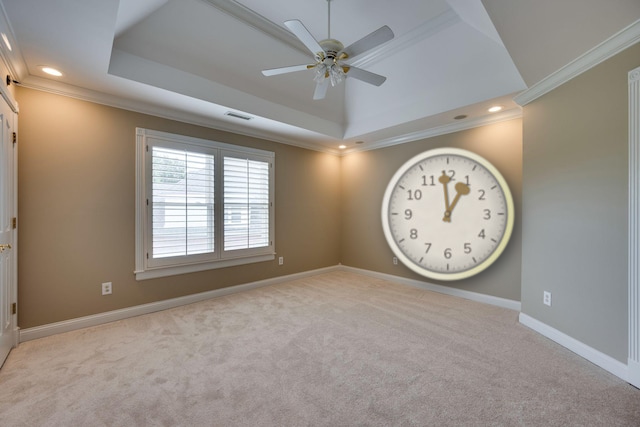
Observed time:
h=12 m=59
